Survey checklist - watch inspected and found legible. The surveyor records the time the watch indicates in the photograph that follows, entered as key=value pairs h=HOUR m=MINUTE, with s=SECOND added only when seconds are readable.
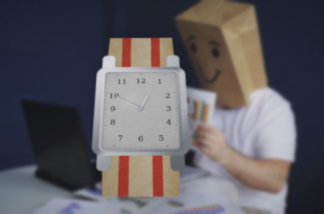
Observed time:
h=12 m=50
